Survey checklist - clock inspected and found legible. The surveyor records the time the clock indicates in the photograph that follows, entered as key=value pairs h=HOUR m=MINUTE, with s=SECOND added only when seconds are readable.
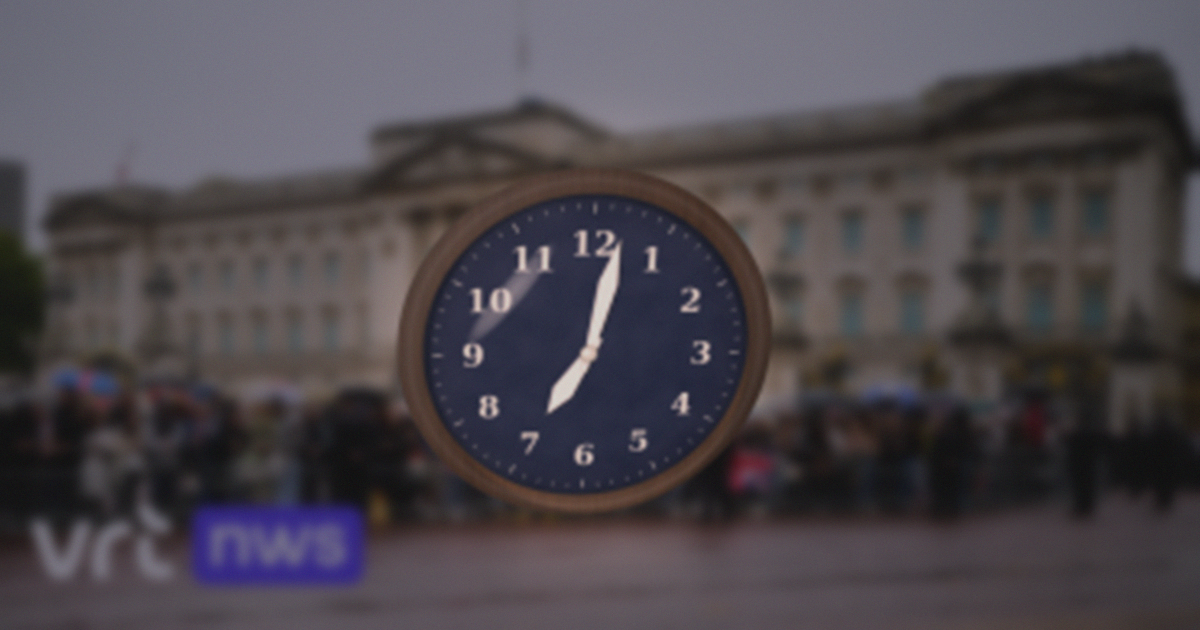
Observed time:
h=7 m=2
